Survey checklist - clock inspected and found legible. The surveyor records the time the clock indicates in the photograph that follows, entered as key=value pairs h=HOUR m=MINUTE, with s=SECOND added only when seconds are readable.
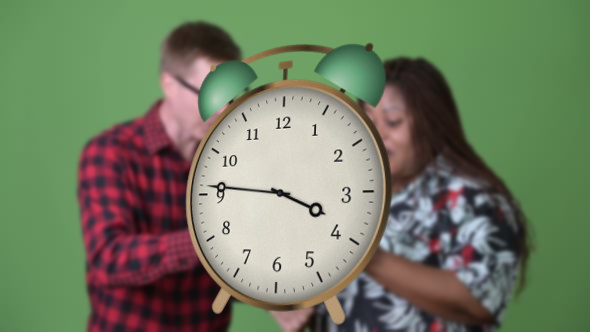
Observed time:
h=3 m=46
